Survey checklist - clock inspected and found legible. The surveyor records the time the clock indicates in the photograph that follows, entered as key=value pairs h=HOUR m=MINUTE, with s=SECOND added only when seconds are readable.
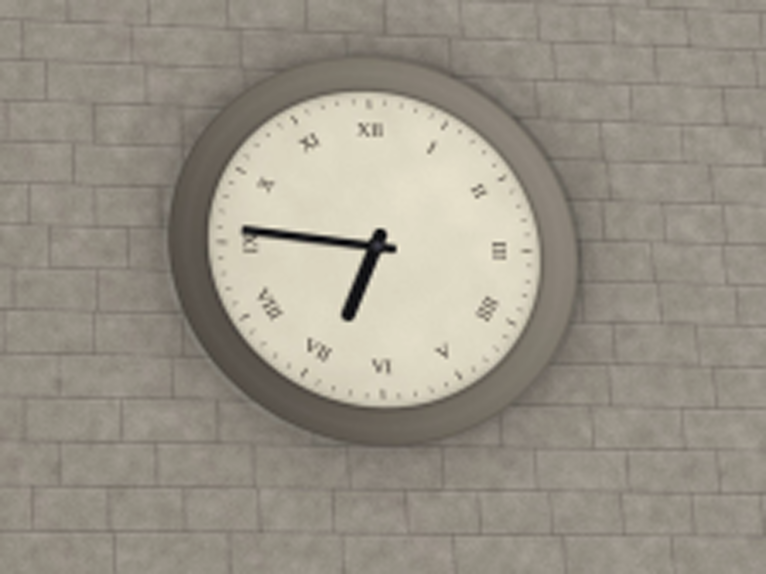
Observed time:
h=6 m=46
